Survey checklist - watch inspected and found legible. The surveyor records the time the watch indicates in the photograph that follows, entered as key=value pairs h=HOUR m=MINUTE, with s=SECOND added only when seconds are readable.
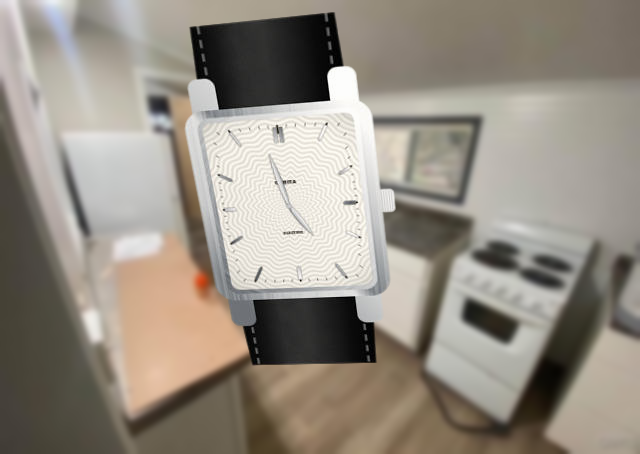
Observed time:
h=4 m=58
